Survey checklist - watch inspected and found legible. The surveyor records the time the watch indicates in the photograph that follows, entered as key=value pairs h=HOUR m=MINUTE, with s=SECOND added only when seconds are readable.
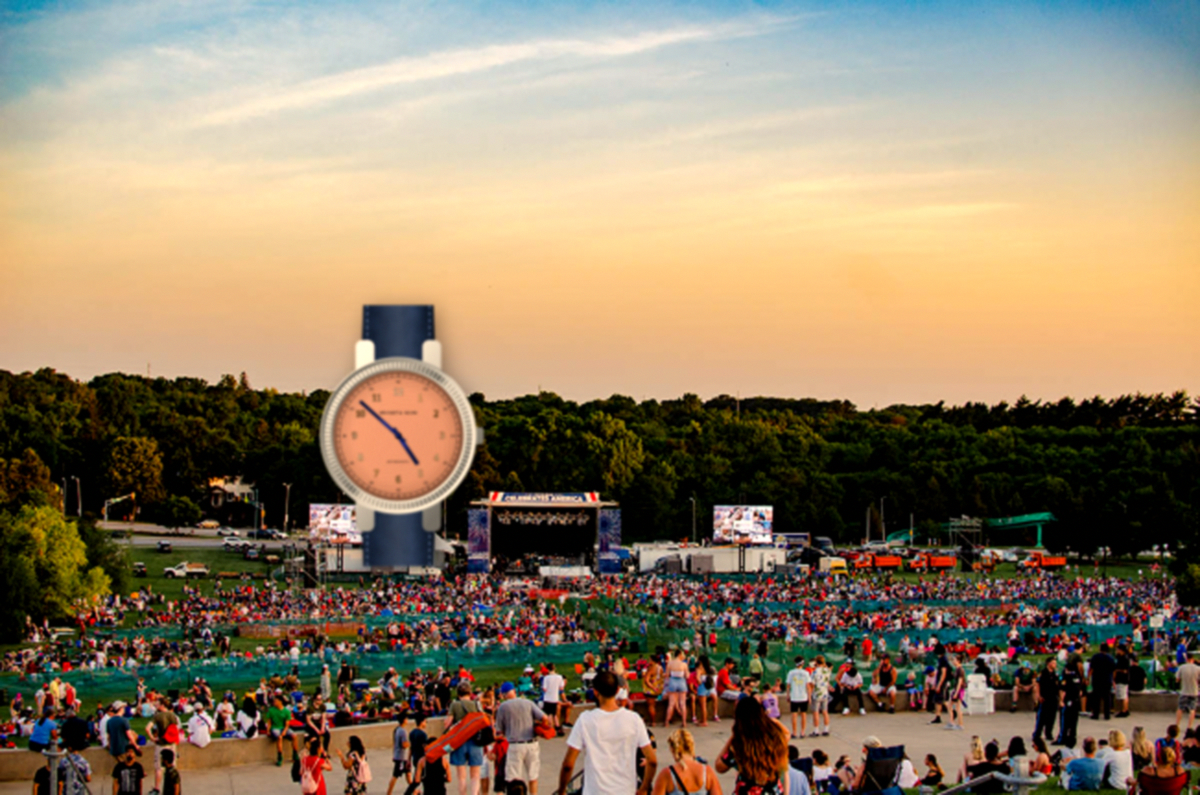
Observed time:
h=4 m=52
